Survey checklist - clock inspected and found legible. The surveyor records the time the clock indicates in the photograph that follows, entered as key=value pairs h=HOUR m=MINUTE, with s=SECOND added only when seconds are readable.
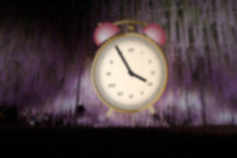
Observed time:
h=3 m=55
